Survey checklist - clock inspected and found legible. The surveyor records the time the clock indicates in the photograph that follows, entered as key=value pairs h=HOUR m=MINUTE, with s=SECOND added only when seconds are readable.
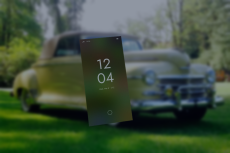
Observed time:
h=12 m=4
